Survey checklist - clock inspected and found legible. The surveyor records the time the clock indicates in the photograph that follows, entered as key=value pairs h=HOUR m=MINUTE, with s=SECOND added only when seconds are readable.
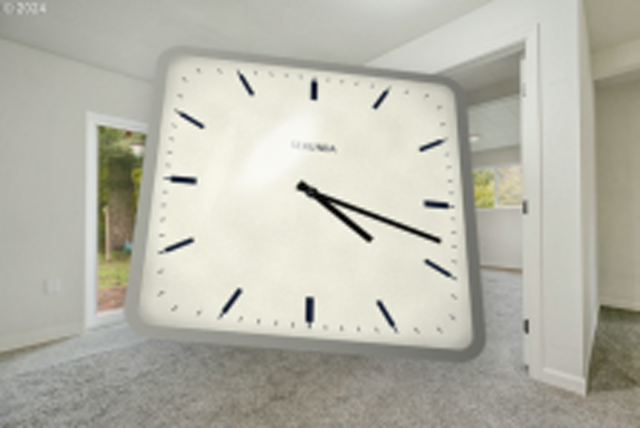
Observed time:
h=4 m=18
